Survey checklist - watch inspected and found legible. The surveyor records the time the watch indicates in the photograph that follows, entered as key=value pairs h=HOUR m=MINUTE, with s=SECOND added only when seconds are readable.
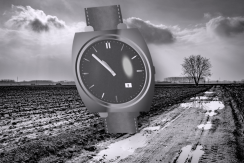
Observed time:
h=10 m=53
